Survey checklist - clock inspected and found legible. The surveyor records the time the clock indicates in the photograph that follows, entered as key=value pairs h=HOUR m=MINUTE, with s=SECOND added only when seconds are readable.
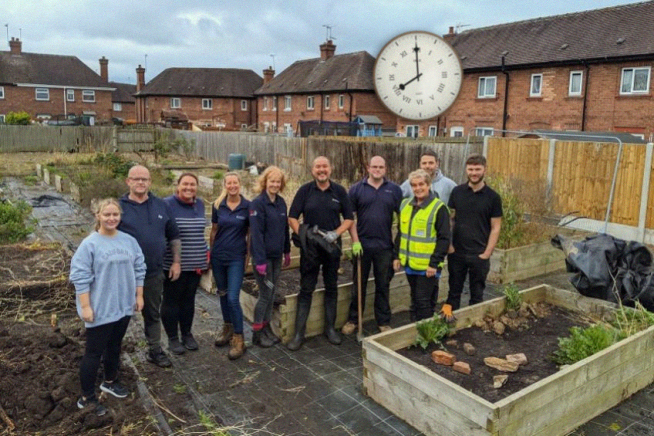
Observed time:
h=8 m=0
